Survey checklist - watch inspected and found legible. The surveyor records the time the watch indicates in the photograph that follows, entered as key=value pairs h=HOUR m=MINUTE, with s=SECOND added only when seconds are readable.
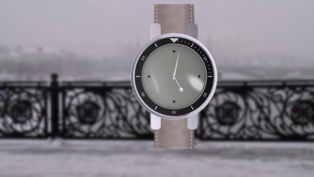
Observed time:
h=5 m=2
